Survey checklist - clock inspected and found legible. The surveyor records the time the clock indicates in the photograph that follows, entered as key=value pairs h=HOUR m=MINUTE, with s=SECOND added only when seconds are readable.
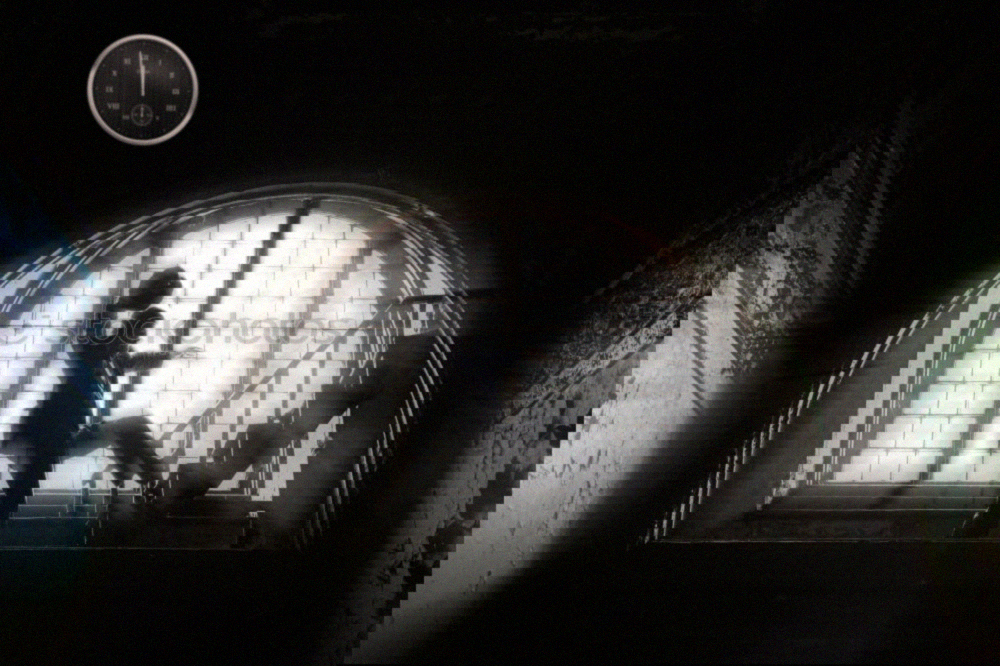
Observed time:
h=11 m=59
